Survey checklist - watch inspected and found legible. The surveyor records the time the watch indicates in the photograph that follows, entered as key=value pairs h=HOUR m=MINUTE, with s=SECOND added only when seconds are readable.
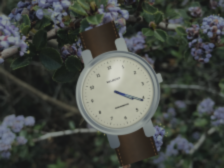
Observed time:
h=4 m=21
